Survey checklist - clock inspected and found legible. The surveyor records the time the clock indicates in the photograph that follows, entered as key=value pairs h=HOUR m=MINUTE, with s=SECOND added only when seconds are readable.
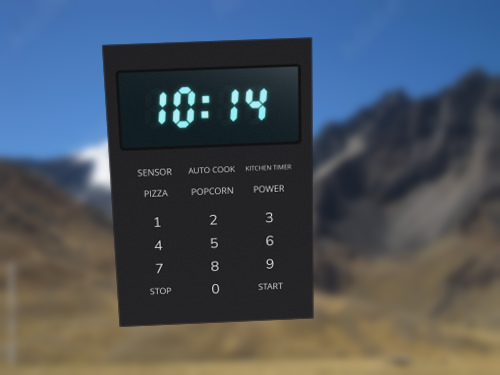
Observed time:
h=10 m=14
